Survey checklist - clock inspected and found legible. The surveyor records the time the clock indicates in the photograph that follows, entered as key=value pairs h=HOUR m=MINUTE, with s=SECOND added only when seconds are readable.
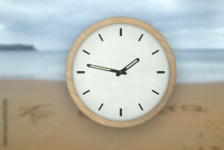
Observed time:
h=1 m=47
